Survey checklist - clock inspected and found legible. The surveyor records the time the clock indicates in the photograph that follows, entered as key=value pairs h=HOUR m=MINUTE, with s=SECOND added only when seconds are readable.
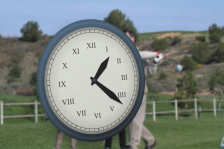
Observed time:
h=1 m=22
